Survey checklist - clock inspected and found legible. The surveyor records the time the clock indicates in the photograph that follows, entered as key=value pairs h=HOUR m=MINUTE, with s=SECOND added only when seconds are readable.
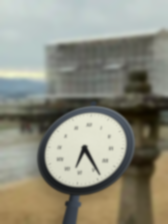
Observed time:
h=6 m=24
